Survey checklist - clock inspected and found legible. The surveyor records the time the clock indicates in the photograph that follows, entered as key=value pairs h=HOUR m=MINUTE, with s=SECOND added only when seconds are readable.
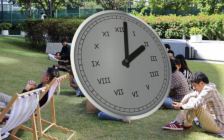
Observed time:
h=2 m=2
